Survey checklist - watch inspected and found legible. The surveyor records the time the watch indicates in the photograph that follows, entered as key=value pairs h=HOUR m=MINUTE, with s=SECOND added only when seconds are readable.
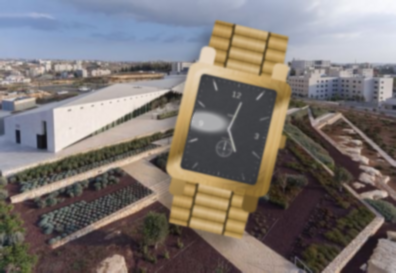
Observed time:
h=5 m=2
